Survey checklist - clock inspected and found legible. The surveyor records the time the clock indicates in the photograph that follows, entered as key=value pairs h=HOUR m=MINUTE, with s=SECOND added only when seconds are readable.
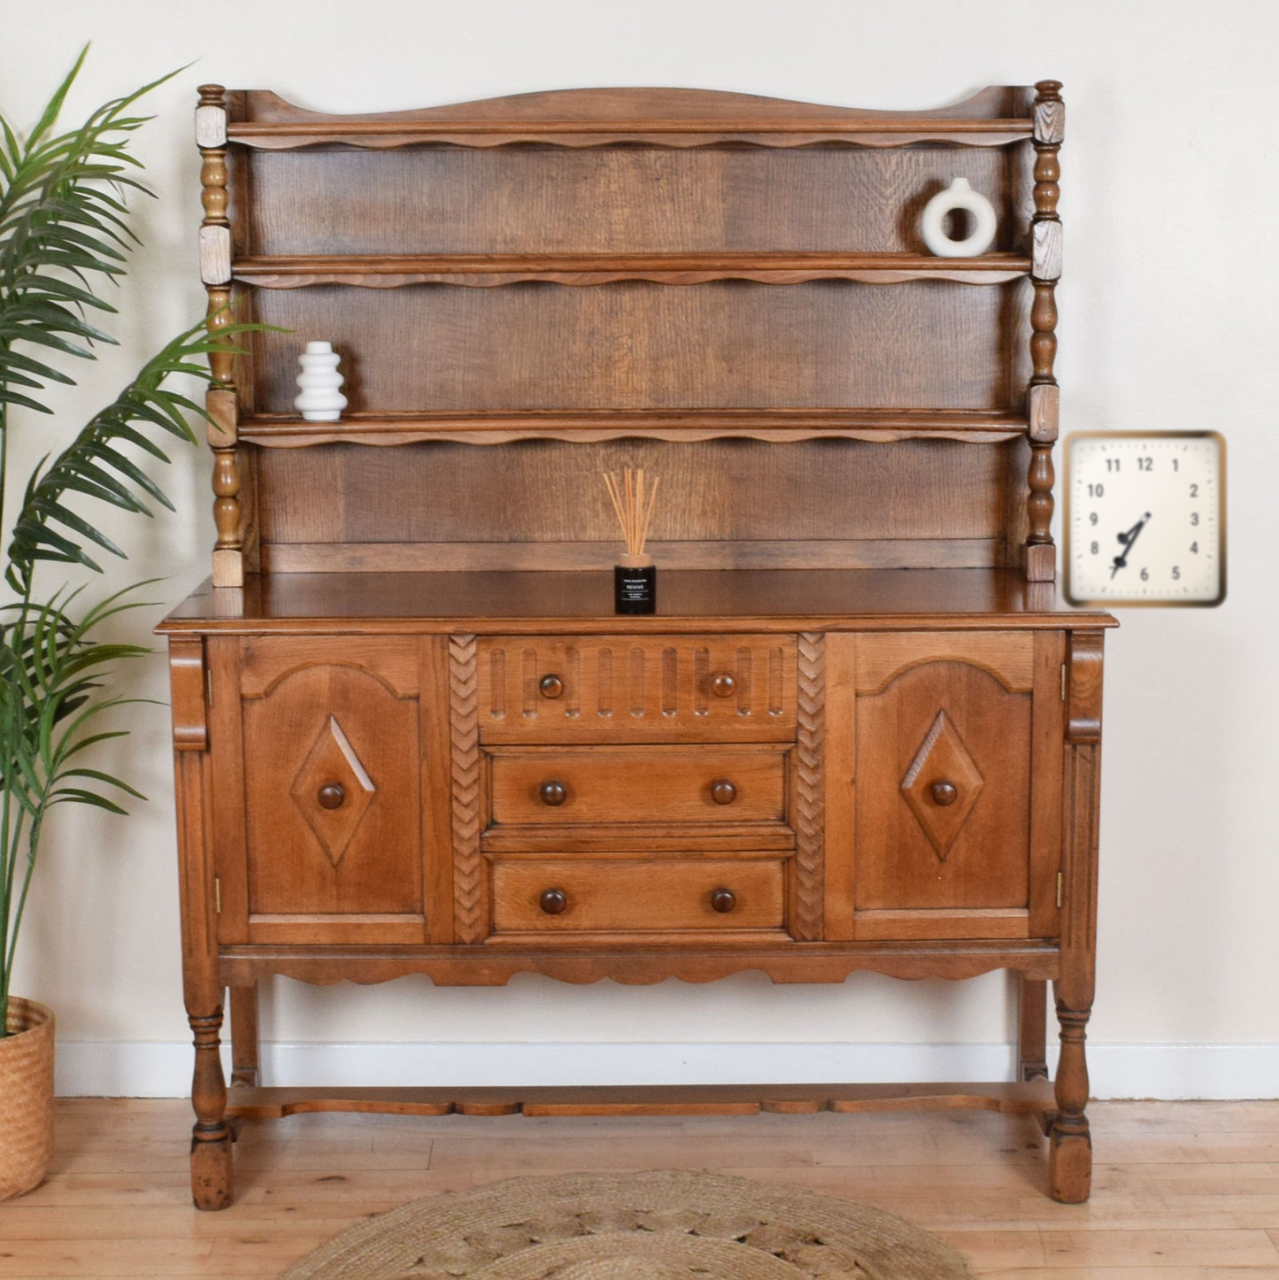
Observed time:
h=7 m=35
